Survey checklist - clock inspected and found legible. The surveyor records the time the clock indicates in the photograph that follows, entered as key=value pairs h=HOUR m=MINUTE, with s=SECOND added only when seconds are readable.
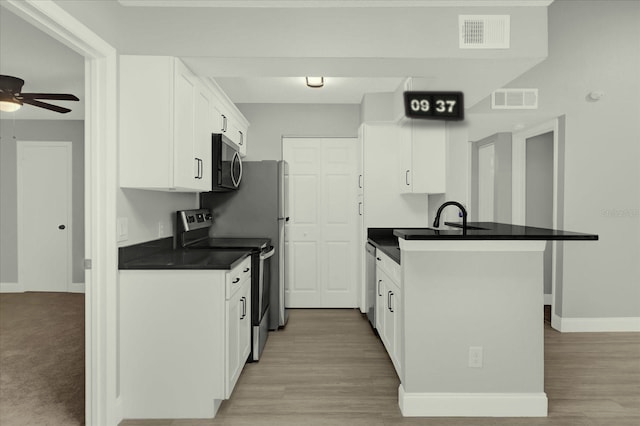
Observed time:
h=9 m=37
